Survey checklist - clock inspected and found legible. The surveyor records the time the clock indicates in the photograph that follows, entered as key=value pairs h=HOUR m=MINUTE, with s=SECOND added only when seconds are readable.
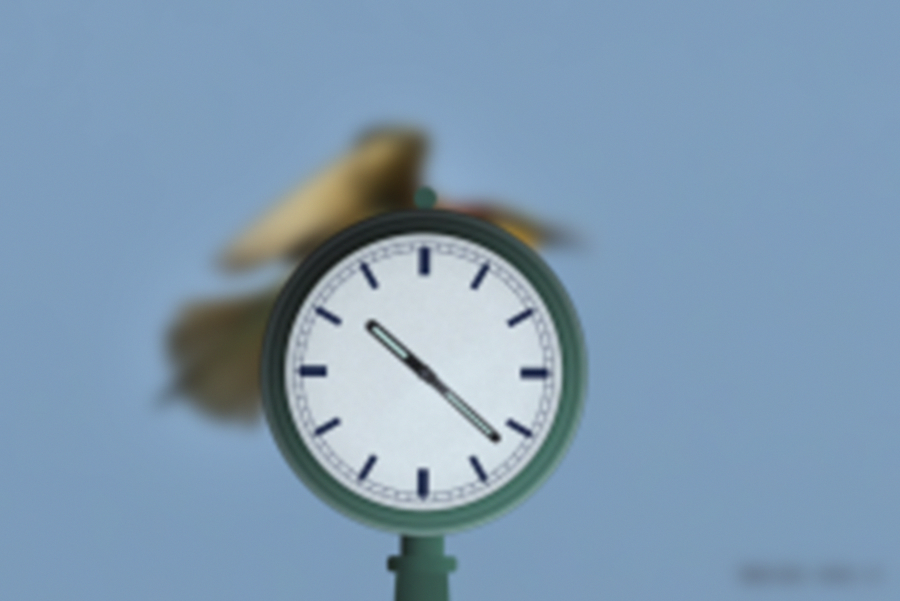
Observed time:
h=10 m=22
